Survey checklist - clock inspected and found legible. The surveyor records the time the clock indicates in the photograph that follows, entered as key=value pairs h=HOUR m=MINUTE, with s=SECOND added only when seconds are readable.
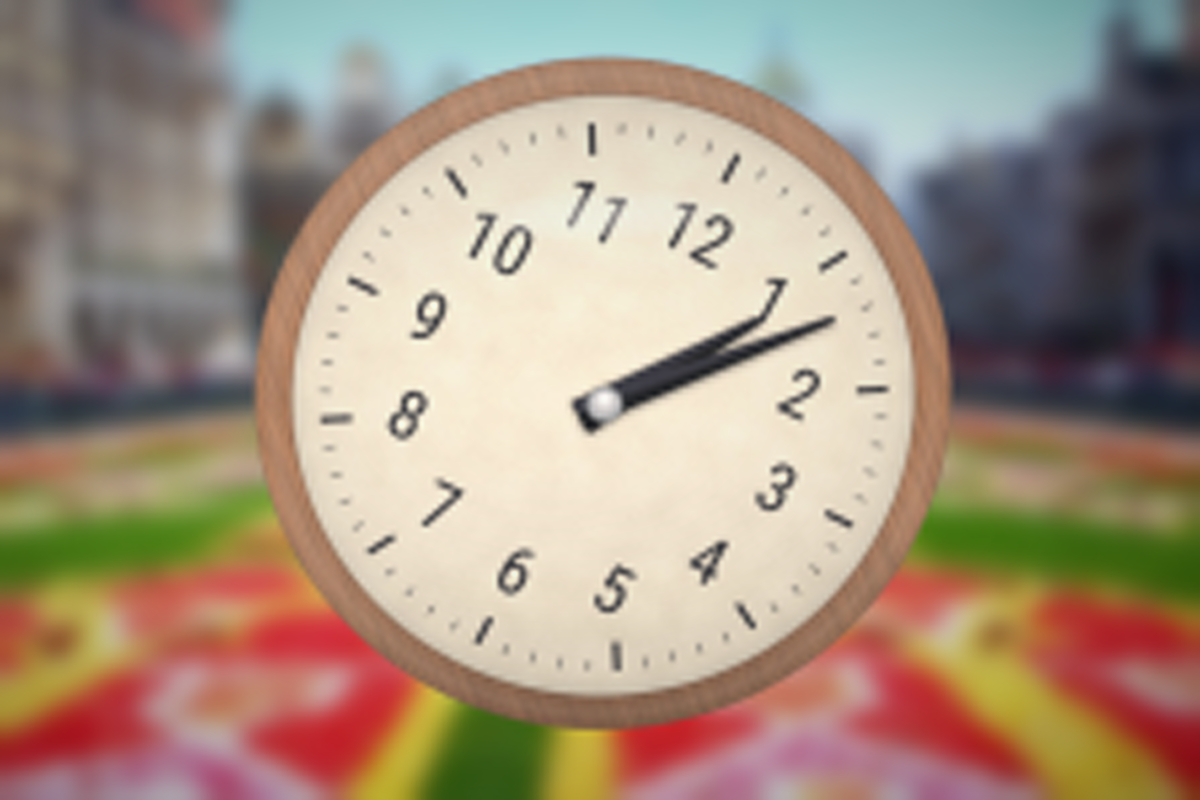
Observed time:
h=1 m=7
